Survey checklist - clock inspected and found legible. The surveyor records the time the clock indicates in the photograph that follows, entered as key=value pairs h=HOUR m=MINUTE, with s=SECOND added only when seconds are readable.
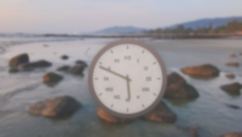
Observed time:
h=5 m=49
